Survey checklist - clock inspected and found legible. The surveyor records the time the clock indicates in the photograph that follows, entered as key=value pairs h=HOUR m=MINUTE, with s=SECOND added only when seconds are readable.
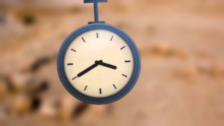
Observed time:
h=3 m=40
